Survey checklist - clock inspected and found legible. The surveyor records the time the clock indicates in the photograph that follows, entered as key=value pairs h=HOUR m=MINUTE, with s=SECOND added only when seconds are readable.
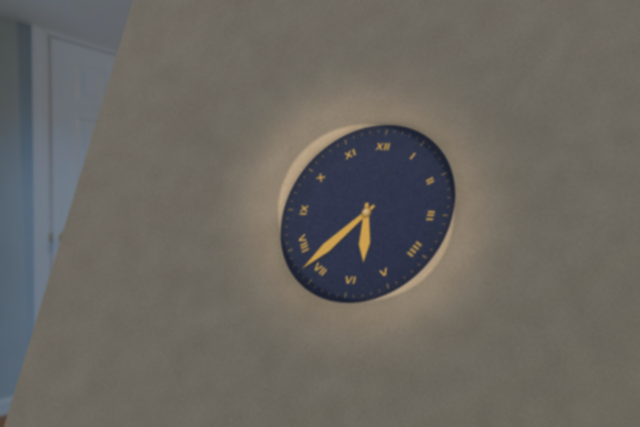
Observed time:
h=5 m=37
